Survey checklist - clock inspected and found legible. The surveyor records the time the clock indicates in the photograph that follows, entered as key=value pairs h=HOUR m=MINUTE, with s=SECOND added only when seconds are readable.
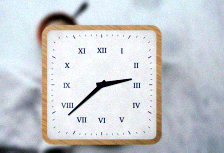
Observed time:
h=2 m=38
